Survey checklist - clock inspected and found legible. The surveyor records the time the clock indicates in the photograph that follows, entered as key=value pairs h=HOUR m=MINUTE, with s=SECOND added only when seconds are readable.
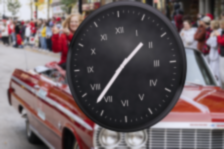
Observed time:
h=1 m=37
